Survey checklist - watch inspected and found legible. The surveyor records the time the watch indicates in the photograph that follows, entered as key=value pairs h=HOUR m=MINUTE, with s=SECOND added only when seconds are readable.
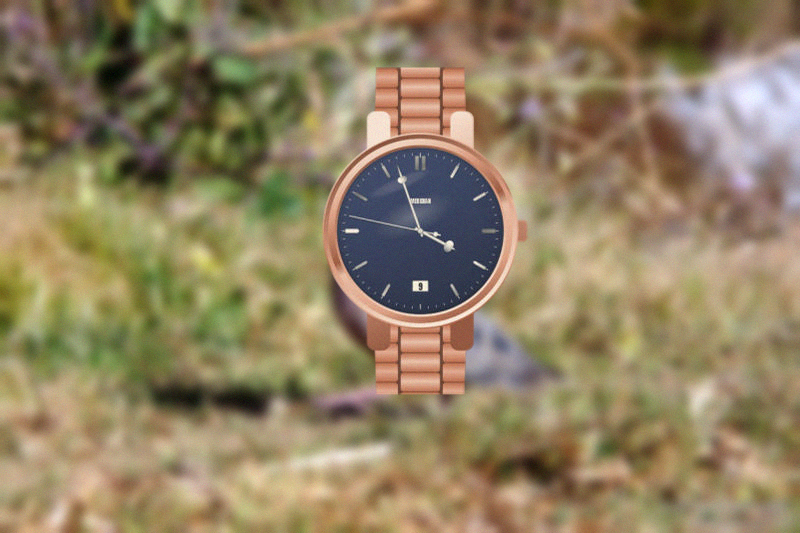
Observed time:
h=3 m=56 s=47
